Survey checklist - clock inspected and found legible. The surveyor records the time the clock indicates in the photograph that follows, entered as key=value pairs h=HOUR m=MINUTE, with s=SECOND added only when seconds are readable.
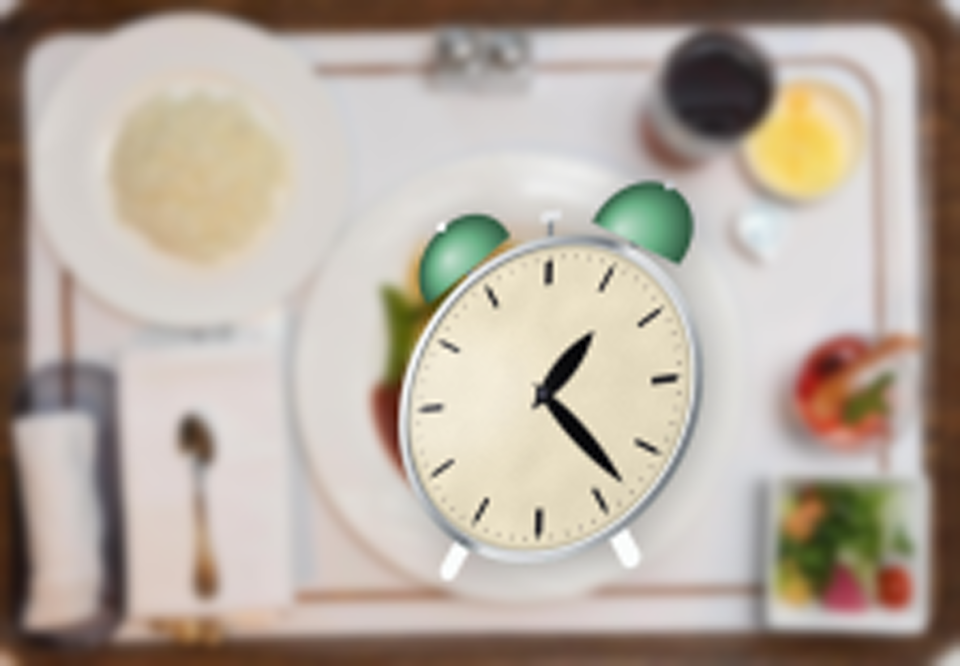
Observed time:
h=1 m=23
